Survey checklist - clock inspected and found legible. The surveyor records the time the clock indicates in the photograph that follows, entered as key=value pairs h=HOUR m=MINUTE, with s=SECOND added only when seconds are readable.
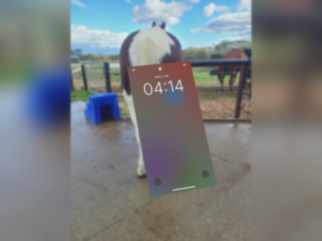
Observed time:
h=4 m=14
